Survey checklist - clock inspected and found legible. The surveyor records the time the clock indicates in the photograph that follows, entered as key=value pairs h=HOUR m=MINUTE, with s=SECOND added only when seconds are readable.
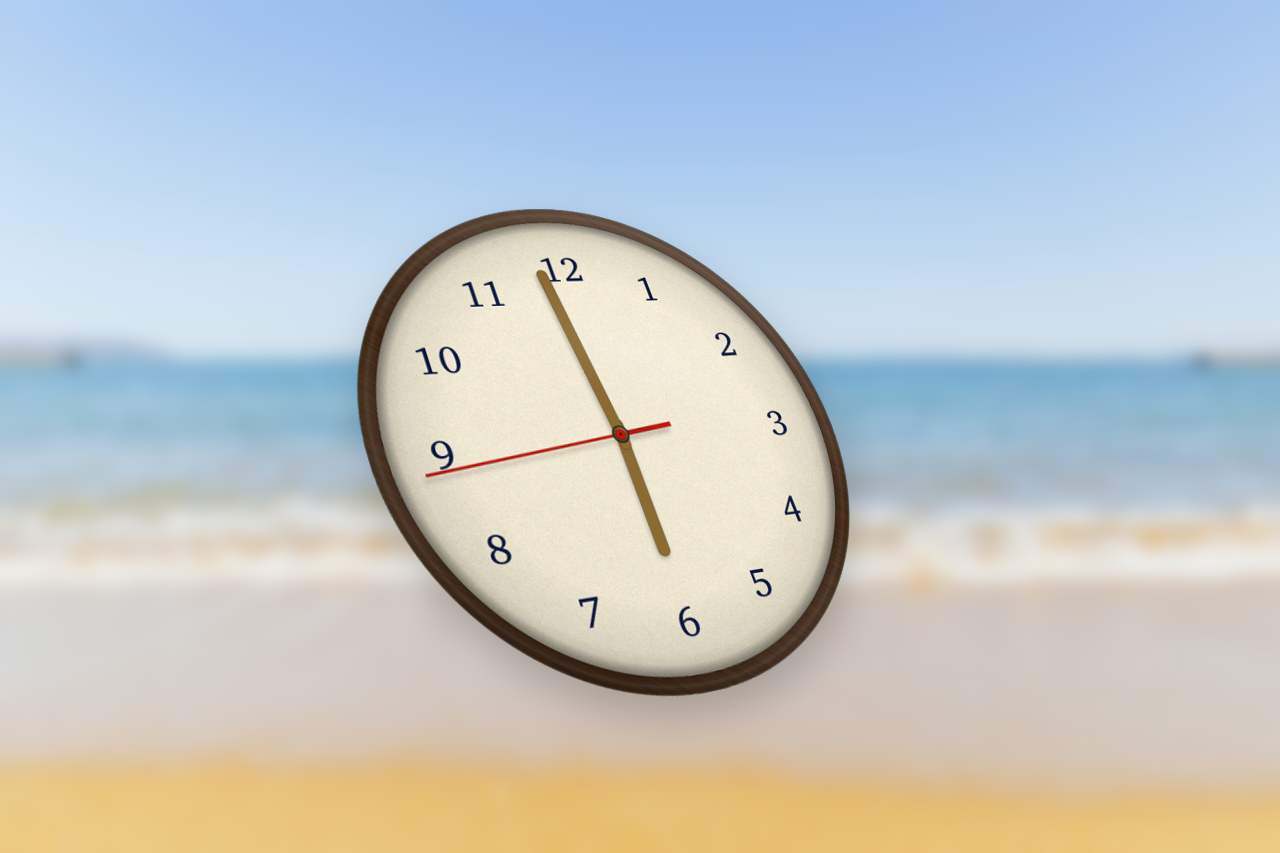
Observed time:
h=5 m=58 s=44
